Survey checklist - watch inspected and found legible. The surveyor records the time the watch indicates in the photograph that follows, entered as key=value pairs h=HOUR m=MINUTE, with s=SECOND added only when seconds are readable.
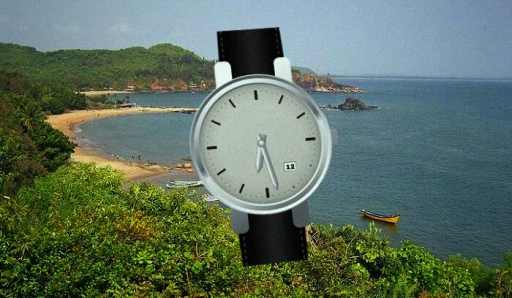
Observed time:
h=6 m=28
